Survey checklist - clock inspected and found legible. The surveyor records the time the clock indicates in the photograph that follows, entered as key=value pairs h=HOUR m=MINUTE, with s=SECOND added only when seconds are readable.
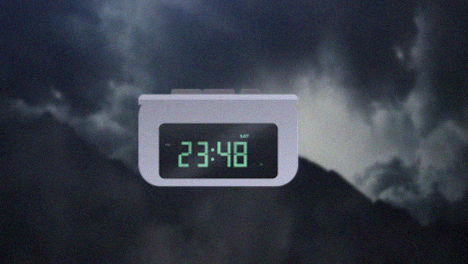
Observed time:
h=23 m=48
